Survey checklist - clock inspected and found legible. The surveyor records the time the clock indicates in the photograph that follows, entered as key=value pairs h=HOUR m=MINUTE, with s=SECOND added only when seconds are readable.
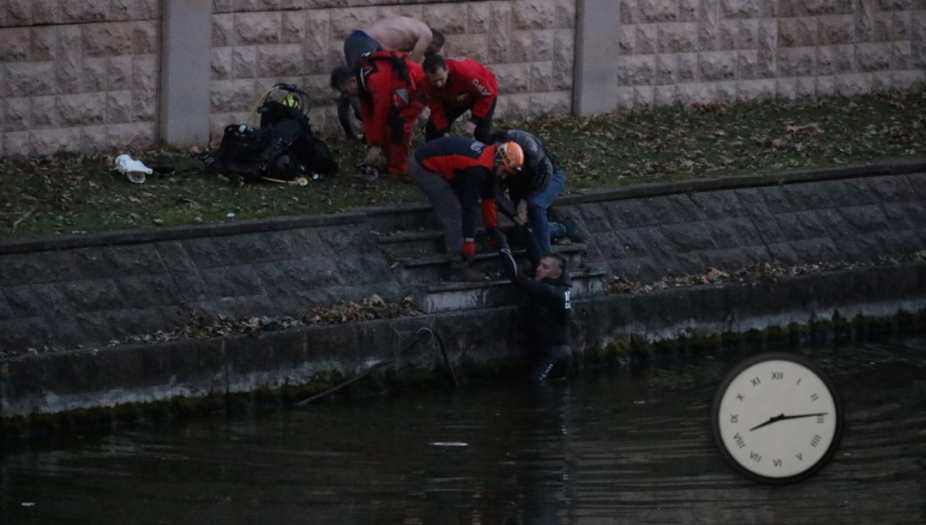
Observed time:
h=8 m=14
